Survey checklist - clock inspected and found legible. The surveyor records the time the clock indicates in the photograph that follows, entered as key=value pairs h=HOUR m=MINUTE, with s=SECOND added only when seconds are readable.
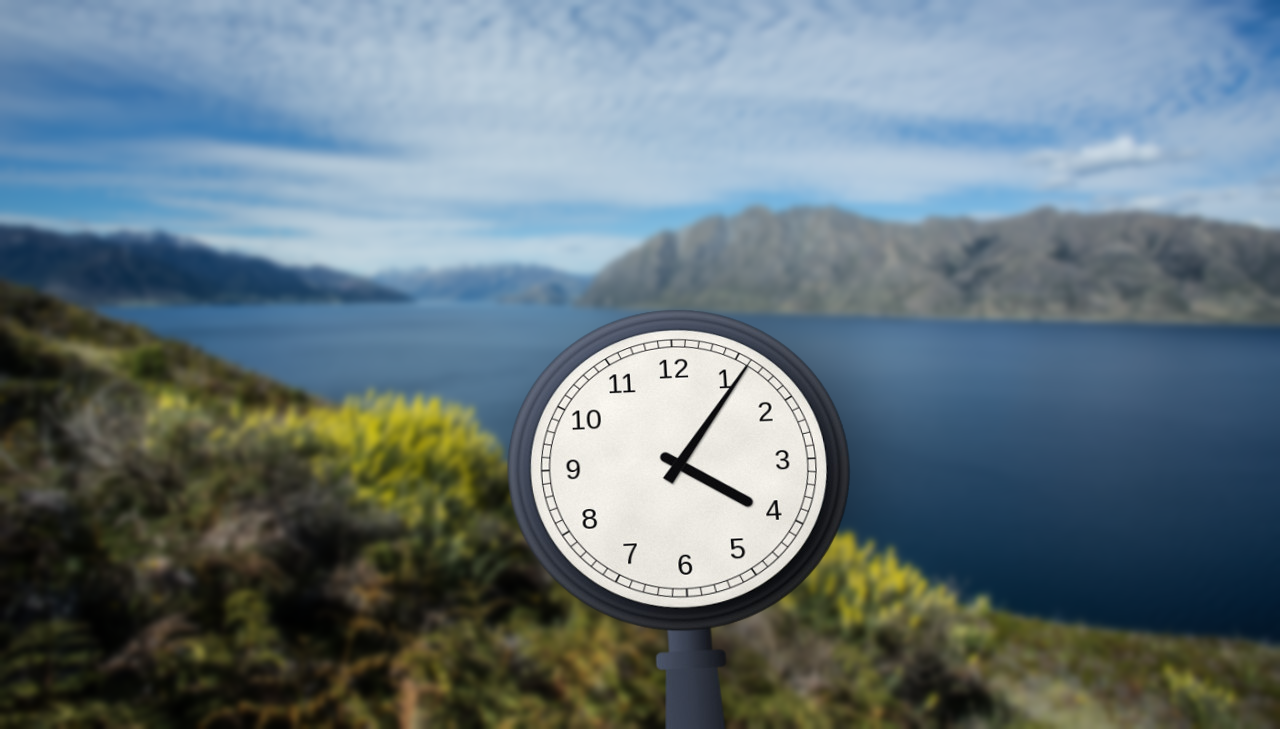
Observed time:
h=4 m=6
